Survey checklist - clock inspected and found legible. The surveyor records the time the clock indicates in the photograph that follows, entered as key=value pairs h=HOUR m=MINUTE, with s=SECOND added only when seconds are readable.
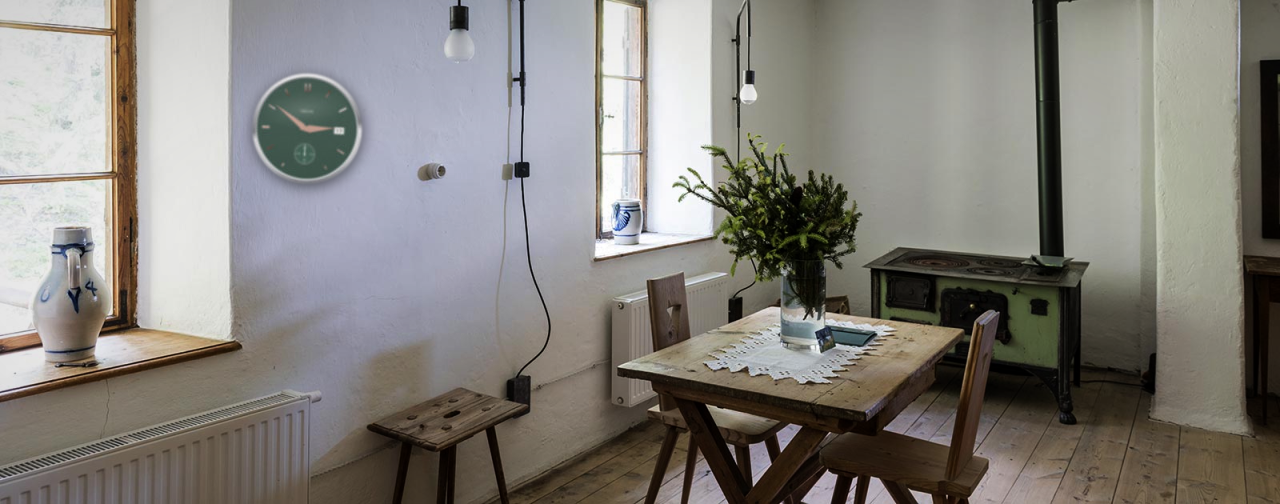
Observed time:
h=2 m=51
